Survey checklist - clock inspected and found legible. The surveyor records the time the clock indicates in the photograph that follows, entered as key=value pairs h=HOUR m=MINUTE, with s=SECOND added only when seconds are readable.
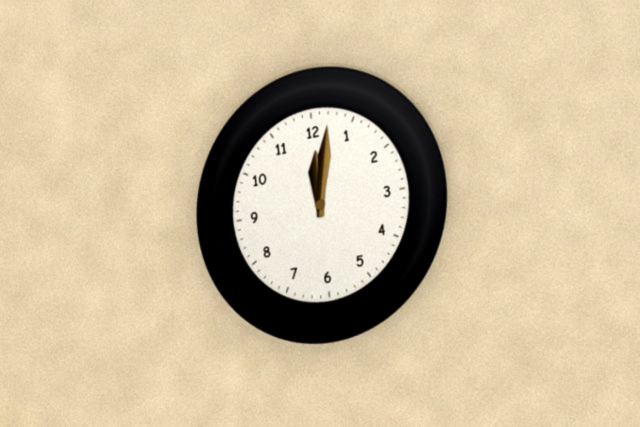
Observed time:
h=12 m=2
